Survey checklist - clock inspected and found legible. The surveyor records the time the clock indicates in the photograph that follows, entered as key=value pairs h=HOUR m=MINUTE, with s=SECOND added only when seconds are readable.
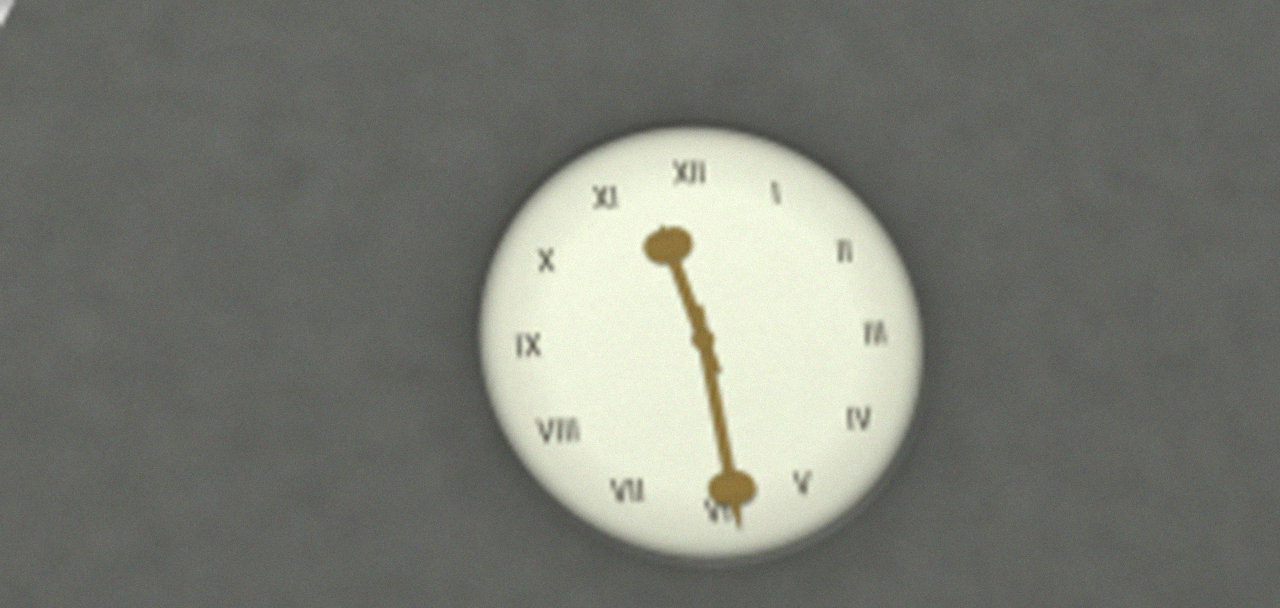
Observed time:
h=11 m=29
